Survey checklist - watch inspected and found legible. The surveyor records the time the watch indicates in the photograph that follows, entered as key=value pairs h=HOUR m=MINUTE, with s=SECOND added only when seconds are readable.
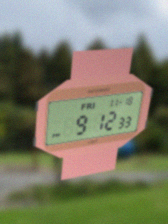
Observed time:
h=9 m=12 s=33
